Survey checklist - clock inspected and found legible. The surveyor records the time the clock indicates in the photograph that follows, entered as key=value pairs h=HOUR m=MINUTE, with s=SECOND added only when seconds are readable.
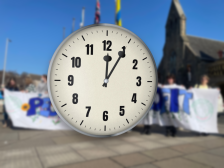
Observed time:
h=12 m=5
